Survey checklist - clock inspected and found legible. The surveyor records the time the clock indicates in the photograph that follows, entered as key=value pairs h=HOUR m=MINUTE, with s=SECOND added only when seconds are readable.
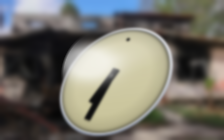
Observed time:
h=6 m=31
